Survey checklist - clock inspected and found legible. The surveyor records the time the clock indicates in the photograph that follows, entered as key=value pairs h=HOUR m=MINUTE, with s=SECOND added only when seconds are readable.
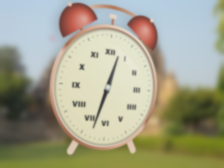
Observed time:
h=12 m=33
